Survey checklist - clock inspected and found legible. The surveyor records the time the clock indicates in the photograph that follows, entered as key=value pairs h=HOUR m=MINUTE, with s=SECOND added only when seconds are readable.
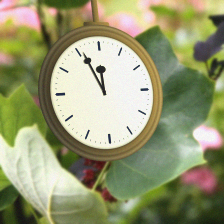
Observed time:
h=11 m=56
